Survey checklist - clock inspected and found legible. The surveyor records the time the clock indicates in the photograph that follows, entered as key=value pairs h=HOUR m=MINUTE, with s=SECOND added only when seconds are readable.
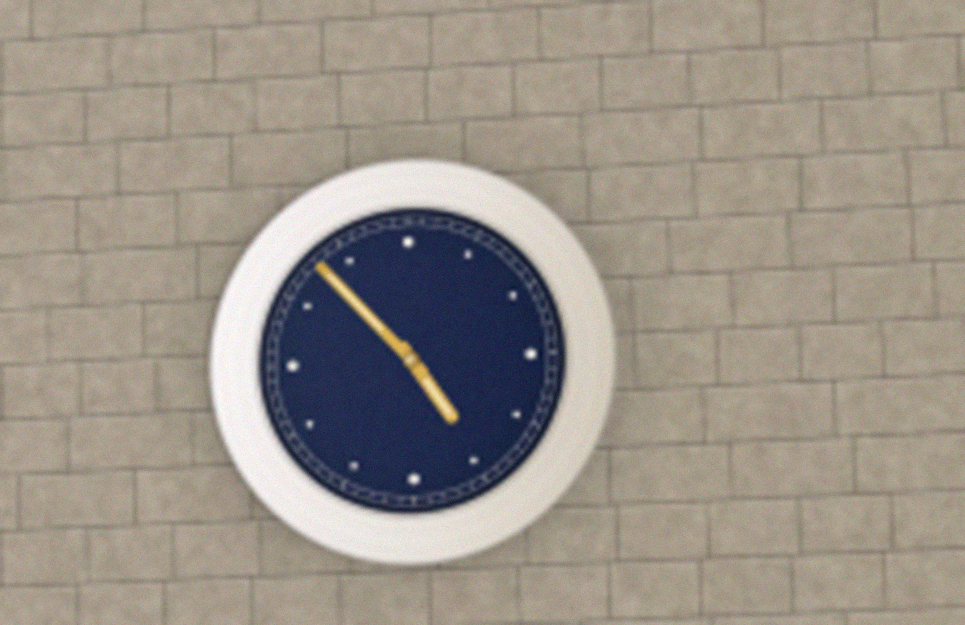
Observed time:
h=4 m=53
